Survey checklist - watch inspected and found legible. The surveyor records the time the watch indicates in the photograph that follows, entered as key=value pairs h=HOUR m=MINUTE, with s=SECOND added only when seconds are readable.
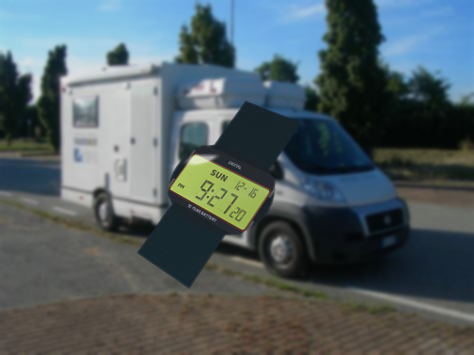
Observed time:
h=9 m=27 s=20
